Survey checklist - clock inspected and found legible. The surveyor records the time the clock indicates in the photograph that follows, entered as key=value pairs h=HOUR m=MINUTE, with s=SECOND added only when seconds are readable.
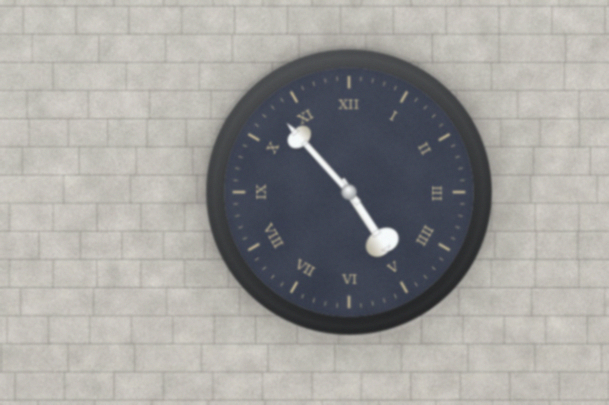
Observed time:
h=4 m=53
